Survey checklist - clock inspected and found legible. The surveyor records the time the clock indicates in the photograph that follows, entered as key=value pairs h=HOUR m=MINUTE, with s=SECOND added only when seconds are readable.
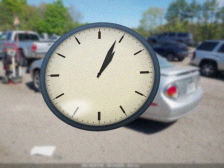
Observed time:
h=1 m=4
